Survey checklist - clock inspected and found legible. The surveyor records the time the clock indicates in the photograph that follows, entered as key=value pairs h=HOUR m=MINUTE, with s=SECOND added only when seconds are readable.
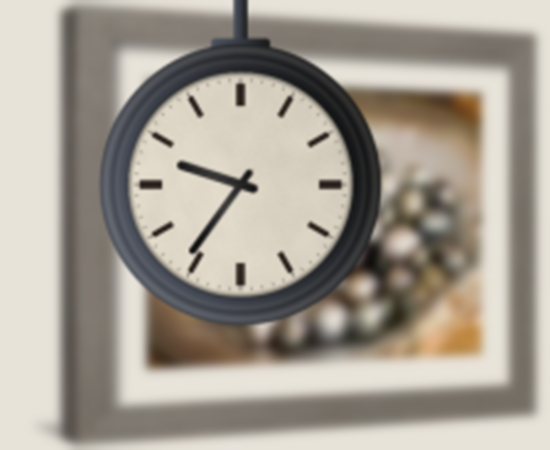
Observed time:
h=9 m=36
